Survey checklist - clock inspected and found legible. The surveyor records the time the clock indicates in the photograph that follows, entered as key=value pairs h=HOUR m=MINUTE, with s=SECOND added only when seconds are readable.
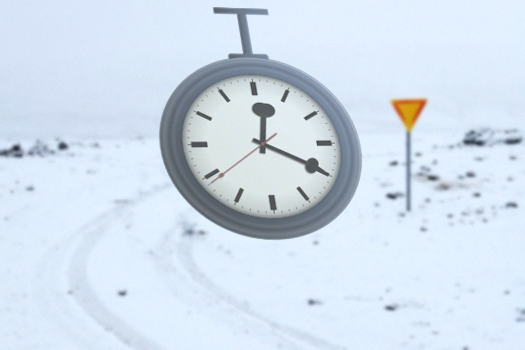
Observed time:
h=12 m=19 s=39
